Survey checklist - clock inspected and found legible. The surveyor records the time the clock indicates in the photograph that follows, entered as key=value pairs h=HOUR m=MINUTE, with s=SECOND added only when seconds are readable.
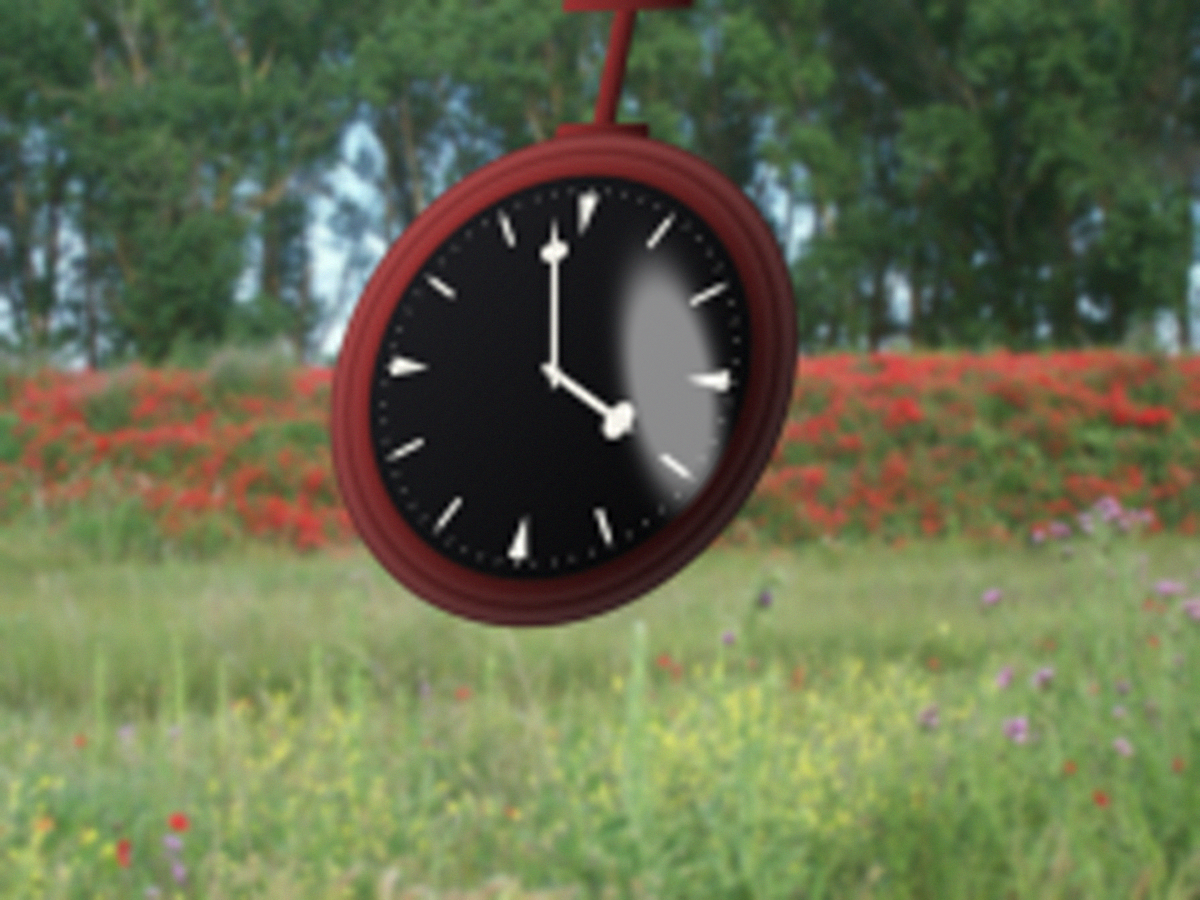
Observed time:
h=3 m=58
